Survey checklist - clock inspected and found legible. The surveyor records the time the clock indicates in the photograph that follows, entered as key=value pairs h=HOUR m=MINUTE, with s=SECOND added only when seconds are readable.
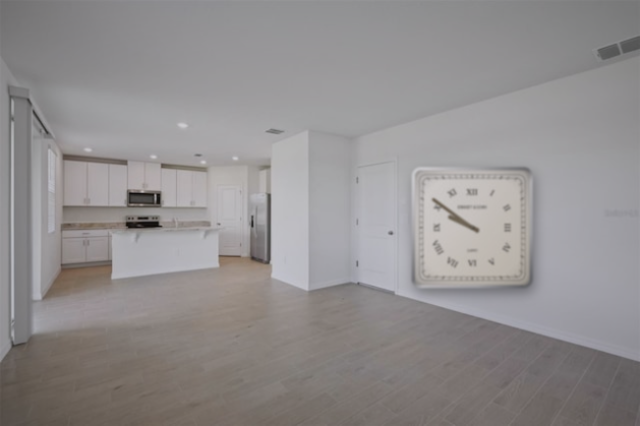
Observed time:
h=9 m=51
